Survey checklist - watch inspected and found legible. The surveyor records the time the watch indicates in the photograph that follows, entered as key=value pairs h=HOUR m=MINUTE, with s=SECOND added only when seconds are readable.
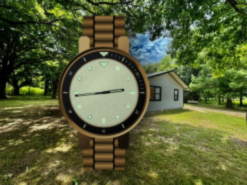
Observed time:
h=2 m=44
